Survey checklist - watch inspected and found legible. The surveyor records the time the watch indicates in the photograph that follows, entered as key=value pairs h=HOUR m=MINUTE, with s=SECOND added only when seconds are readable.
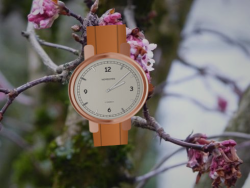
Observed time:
h=2 m=8
